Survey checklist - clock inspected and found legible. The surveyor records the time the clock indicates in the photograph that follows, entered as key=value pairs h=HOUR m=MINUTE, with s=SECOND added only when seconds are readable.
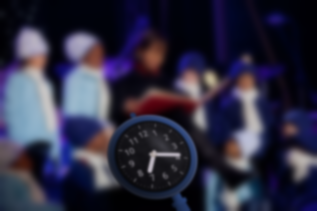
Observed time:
h=7 m=19
